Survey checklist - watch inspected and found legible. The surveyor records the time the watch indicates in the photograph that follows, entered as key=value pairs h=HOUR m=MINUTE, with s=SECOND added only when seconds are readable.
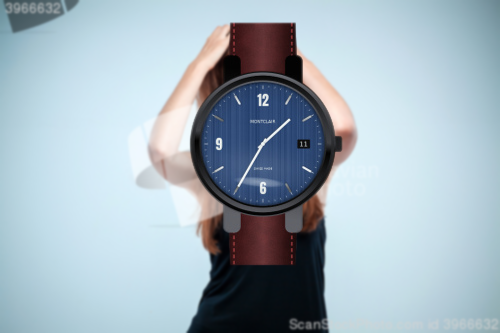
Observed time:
h=1 m=35
